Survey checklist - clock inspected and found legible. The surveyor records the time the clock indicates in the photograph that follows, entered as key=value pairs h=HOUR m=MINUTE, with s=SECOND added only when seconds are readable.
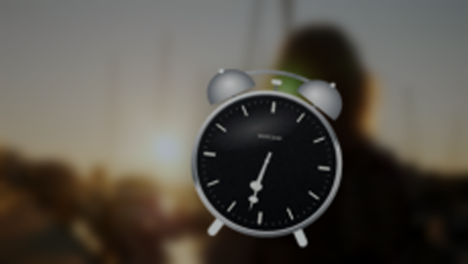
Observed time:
h=6 m=32
